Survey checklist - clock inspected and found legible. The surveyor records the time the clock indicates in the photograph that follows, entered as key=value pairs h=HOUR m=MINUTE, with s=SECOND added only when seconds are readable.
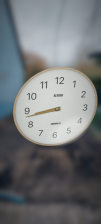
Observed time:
h=8 m=43
